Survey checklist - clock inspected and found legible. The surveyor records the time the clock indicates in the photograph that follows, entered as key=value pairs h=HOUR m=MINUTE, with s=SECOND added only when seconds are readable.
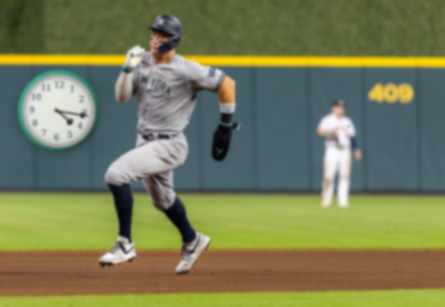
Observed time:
h=4 m=16
